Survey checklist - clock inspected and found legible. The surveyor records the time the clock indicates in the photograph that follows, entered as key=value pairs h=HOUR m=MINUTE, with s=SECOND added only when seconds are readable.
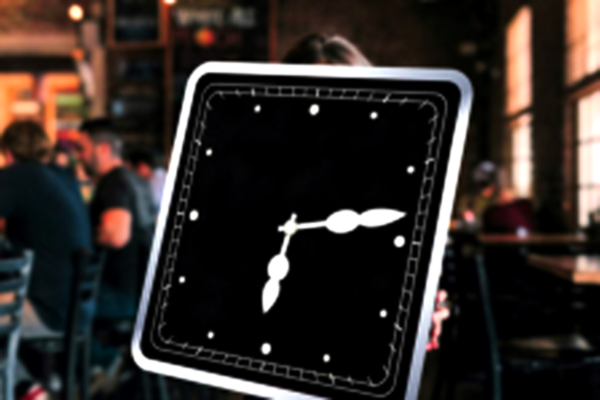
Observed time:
h=6 m=13
